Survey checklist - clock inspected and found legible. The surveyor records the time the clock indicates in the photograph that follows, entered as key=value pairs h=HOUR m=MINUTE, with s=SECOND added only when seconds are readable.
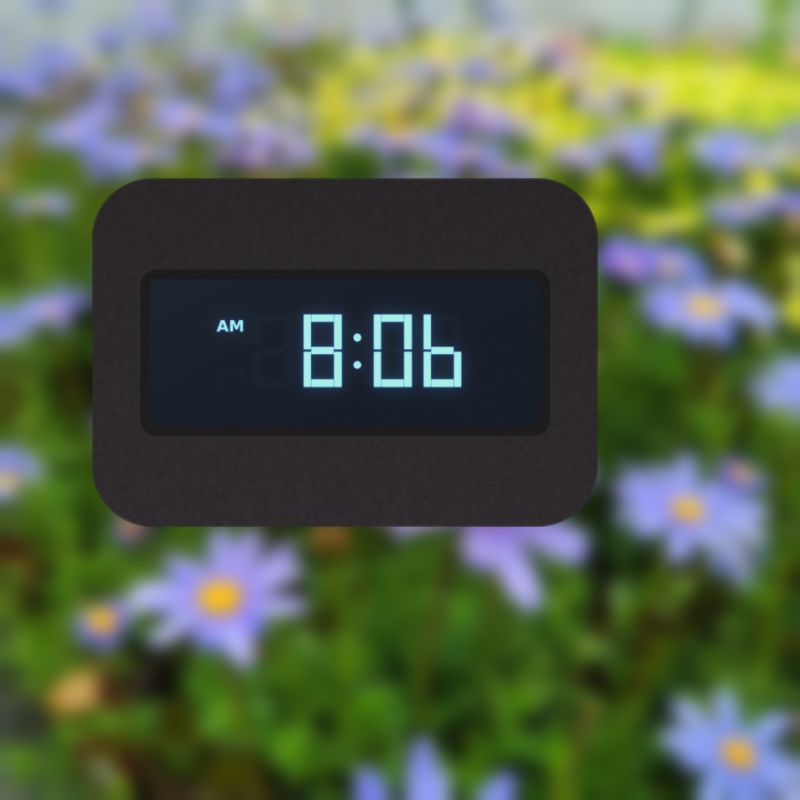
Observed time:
h=8 m=6
